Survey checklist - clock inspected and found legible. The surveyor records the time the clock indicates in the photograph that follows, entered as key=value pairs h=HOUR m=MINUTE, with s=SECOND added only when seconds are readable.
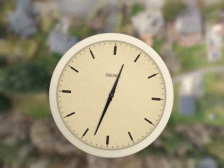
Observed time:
h=12 m=33
